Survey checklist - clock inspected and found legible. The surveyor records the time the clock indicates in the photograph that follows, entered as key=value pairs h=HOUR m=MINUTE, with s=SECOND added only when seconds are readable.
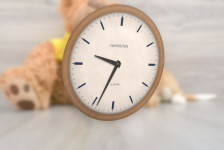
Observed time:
h=9 m=34
